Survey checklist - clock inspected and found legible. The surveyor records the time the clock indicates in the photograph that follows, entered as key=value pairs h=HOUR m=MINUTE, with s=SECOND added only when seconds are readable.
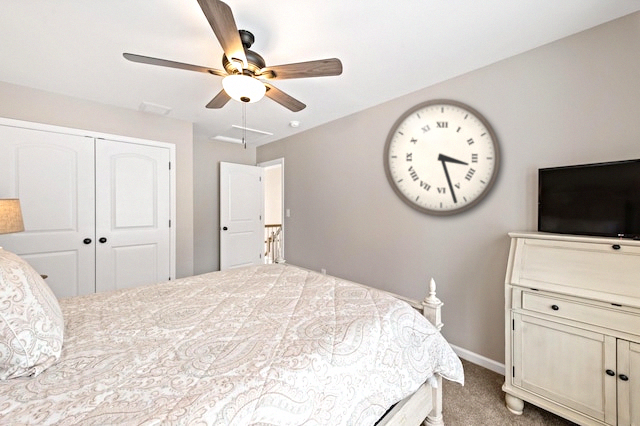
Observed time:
h=3 m=27
